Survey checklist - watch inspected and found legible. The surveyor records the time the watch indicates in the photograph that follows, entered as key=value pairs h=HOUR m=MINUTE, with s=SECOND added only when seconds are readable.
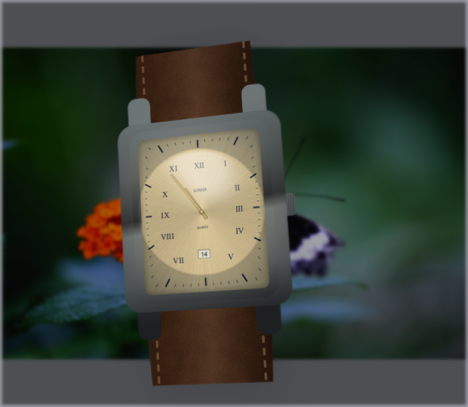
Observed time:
h=10 m=54
